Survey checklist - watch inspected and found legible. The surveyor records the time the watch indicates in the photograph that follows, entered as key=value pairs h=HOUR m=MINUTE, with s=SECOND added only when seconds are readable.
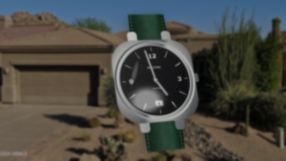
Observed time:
h=4 m=58
